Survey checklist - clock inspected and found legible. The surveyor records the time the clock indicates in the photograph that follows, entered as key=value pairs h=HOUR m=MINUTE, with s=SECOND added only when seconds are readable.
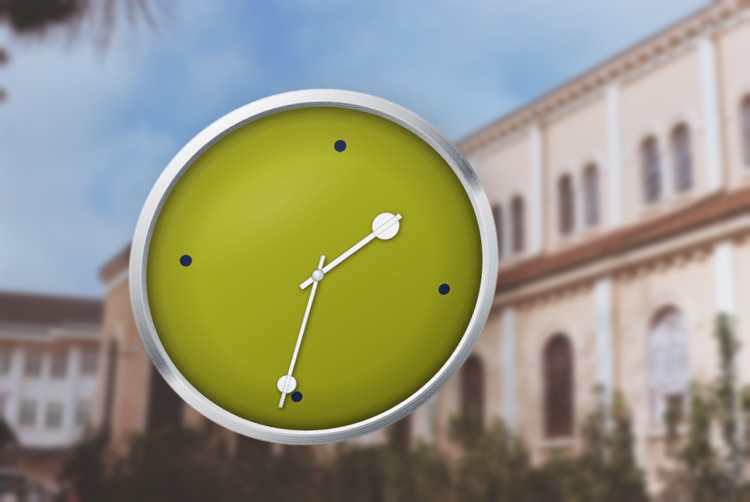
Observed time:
h=1 m=31
